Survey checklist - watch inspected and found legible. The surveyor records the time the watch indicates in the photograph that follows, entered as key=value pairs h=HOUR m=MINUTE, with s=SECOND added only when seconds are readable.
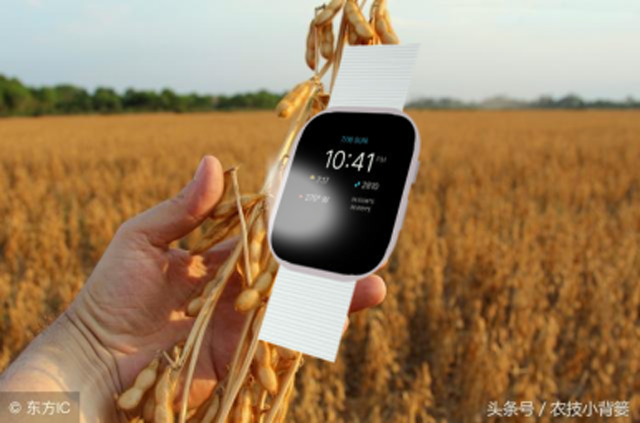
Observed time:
h=10 m=41
